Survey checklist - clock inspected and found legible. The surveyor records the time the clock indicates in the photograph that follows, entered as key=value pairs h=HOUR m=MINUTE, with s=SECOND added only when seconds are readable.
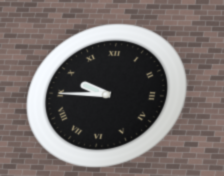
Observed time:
h=9 m=45
